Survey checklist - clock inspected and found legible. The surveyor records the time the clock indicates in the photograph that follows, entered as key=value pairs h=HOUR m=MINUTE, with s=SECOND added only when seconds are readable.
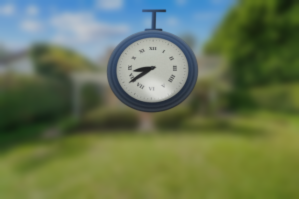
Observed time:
h=8 m=39
